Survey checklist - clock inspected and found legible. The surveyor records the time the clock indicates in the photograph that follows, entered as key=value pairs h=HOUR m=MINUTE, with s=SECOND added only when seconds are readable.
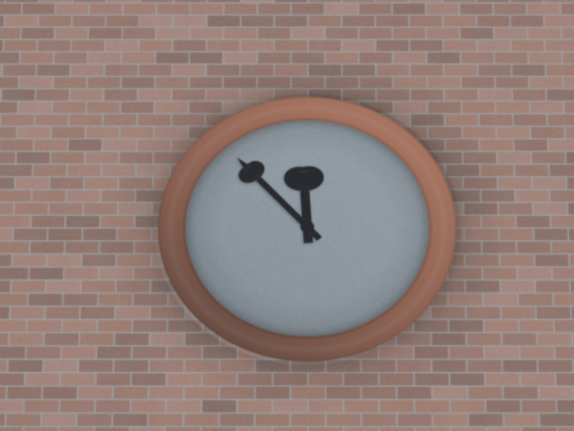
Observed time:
h=11 m=53
